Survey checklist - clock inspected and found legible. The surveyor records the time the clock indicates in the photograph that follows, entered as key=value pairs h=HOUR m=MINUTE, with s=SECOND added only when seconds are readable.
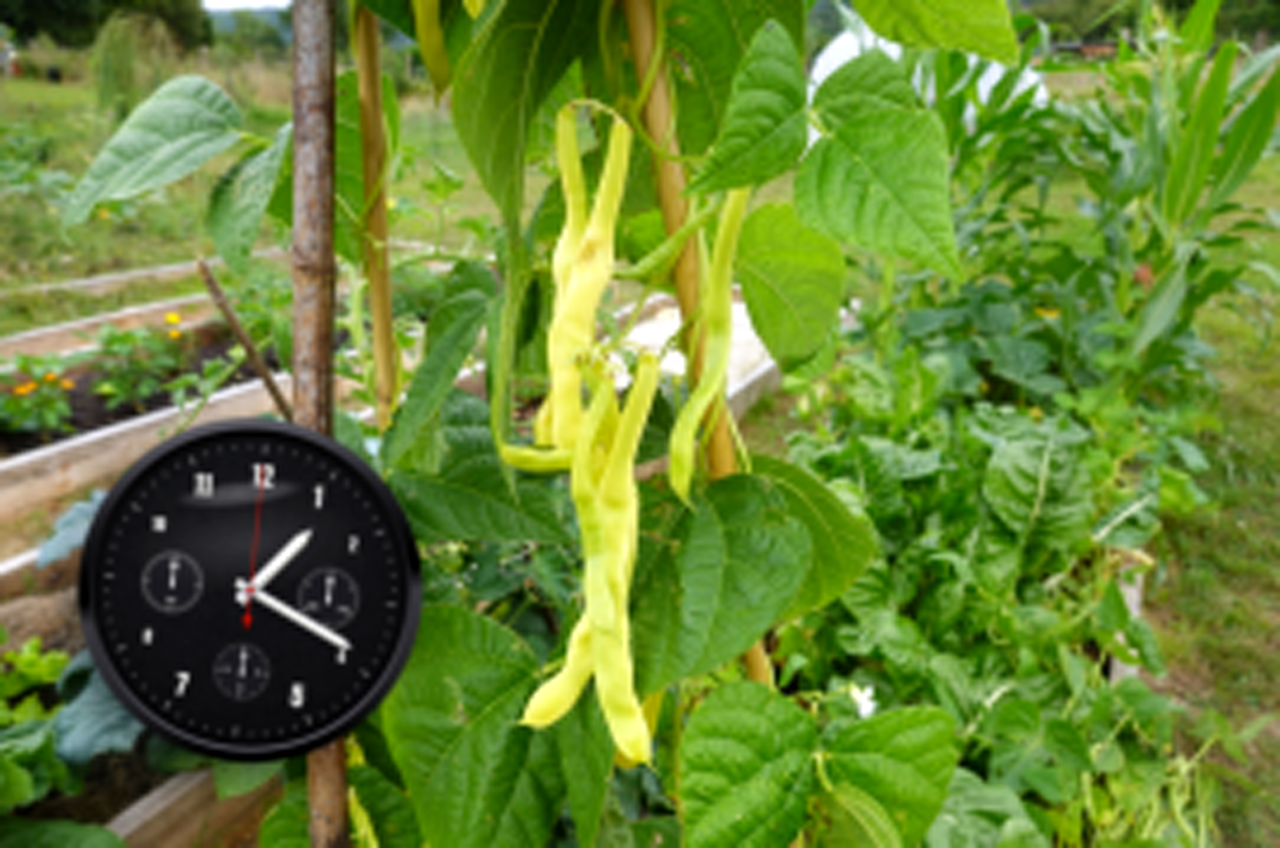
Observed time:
h=1 m=19
